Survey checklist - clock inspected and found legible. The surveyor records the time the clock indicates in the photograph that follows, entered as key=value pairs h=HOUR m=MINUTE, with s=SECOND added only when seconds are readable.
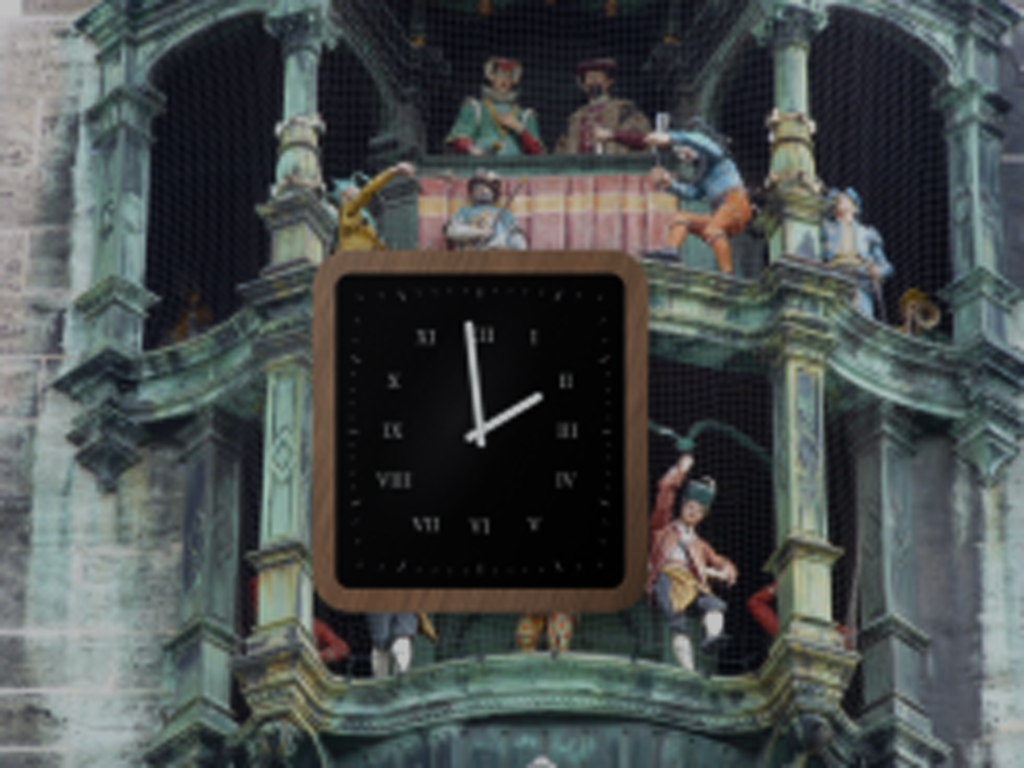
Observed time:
h=1 m=59
